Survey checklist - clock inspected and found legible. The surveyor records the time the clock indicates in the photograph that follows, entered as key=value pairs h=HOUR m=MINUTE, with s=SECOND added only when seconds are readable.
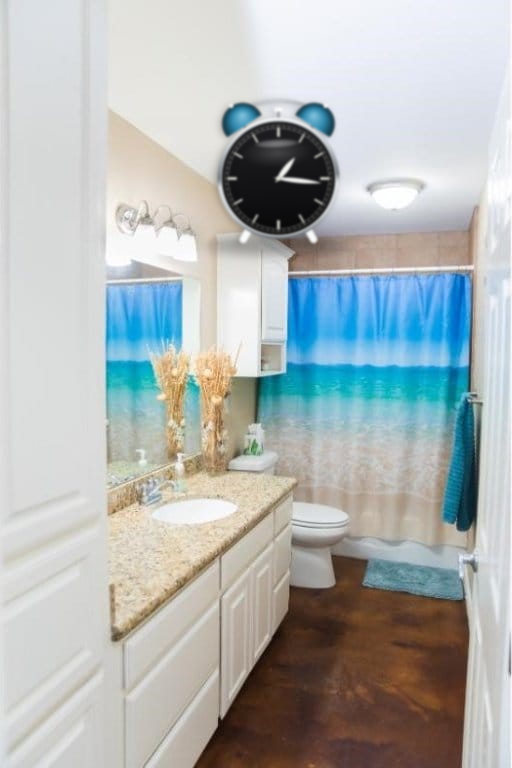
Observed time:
h=1 m=16
